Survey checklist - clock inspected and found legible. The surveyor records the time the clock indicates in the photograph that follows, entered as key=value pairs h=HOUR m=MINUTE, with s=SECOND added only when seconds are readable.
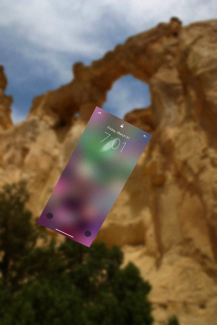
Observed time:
h=7 m=1
